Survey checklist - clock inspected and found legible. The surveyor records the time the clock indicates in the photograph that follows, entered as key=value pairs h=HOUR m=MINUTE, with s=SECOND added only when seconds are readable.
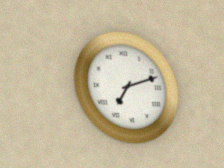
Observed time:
h=7 m=12
